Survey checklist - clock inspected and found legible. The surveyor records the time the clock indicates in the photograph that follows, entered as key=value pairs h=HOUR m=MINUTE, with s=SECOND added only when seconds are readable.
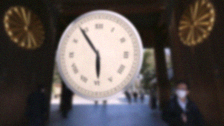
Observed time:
h=5 m=54
